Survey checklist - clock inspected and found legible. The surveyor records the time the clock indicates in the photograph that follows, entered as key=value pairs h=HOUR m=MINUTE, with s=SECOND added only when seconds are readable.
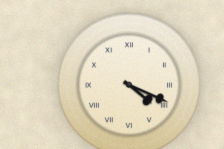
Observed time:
h=4 m=19
